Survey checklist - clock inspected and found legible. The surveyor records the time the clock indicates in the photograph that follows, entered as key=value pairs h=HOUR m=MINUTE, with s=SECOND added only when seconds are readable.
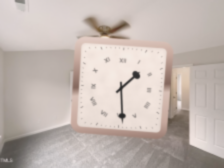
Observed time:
h=1 m=29
